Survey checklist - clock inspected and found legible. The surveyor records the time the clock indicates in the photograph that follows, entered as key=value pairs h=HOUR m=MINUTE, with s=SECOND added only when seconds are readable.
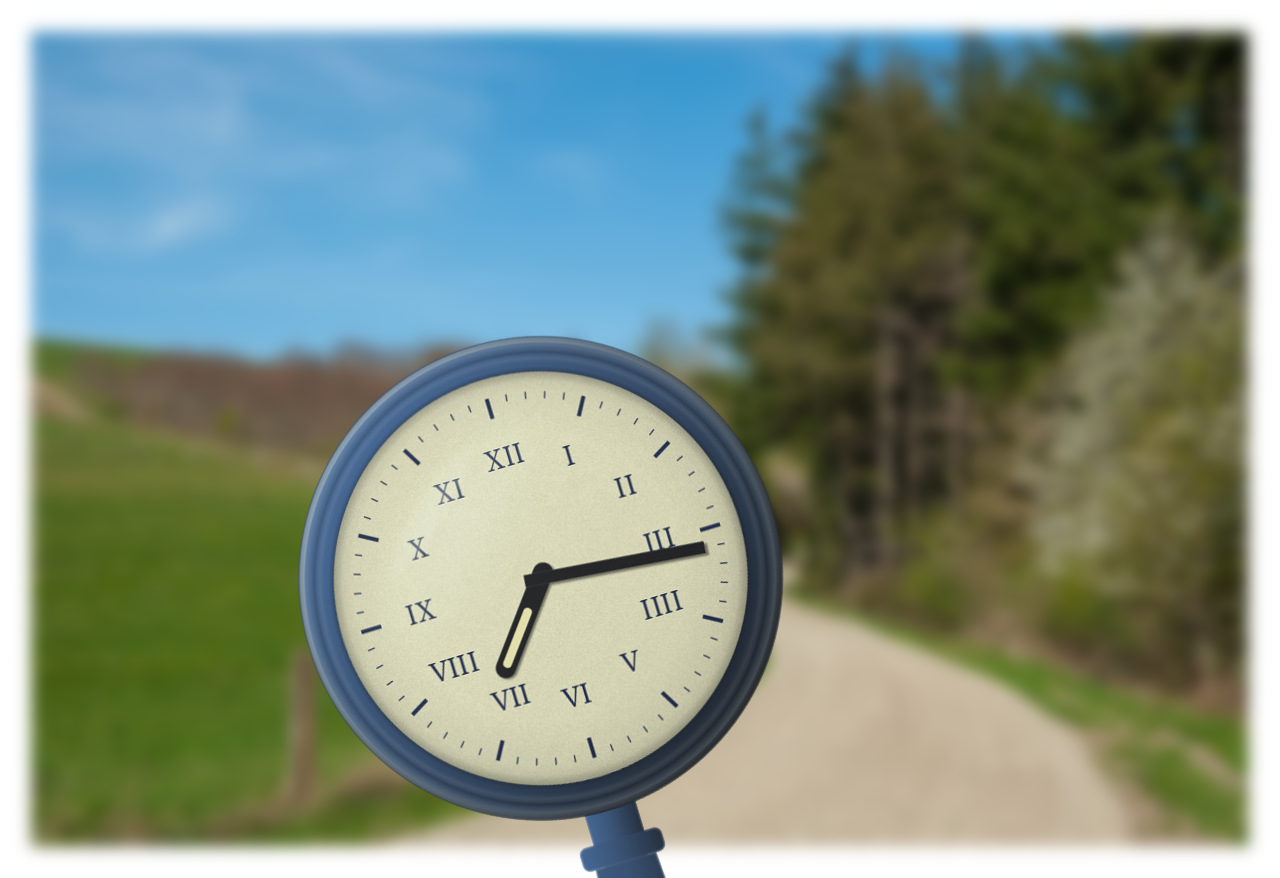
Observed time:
h=7 m=16
